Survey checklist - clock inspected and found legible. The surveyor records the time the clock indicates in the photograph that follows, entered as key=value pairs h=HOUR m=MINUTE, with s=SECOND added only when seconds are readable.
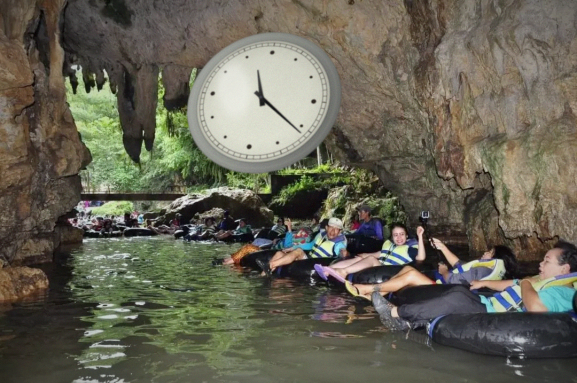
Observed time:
h=11 m=21
